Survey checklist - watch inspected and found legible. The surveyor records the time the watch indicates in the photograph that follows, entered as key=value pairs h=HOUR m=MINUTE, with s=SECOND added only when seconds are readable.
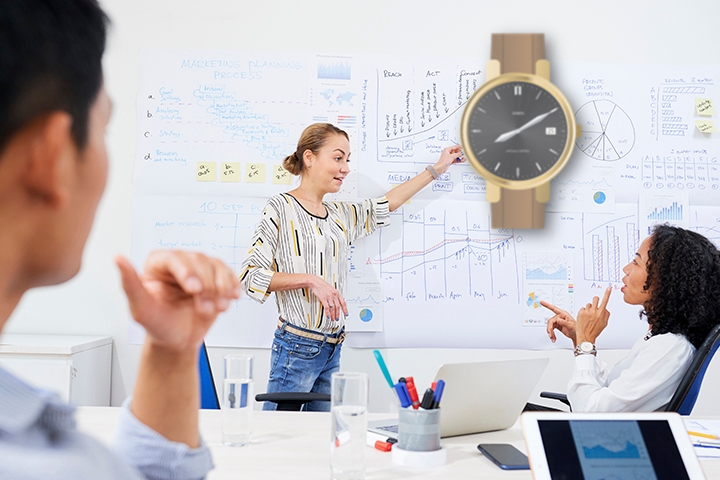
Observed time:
h=8 m=10
